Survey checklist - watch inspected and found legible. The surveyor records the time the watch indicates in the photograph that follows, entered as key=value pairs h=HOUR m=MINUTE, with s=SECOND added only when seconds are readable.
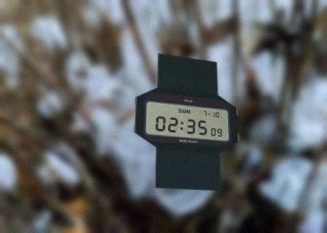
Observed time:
h=2 m=35 s=9
